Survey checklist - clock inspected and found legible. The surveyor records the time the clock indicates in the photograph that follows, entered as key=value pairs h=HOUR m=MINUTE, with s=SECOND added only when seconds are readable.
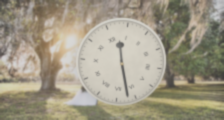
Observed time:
h=12 m=32
